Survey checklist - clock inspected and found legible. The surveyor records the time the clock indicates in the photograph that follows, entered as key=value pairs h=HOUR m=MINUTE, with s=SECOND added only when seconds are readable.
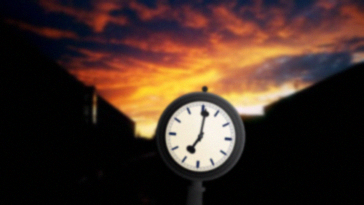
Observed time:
h=7 m=1
